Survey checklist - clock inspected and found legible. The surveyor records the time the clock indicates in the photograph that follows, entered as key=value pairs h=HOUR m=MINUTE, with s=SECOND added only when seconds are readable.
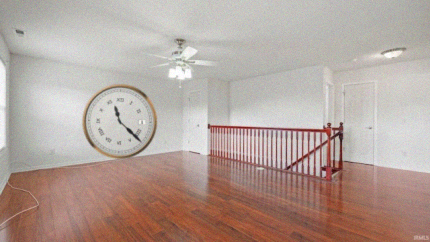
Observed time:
h=11 m=22
